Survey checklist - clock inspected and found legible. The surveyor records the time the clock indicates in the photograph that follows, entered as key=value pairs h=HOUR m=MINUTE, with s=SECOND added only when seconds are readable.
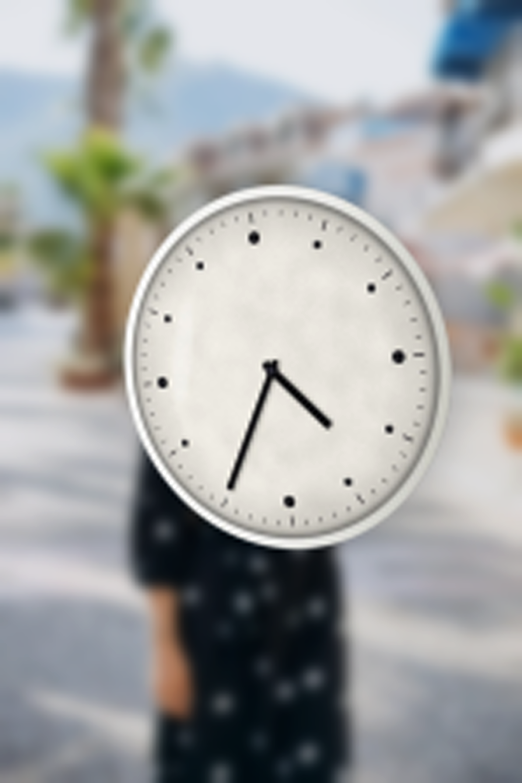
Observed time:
h=4 m=35
